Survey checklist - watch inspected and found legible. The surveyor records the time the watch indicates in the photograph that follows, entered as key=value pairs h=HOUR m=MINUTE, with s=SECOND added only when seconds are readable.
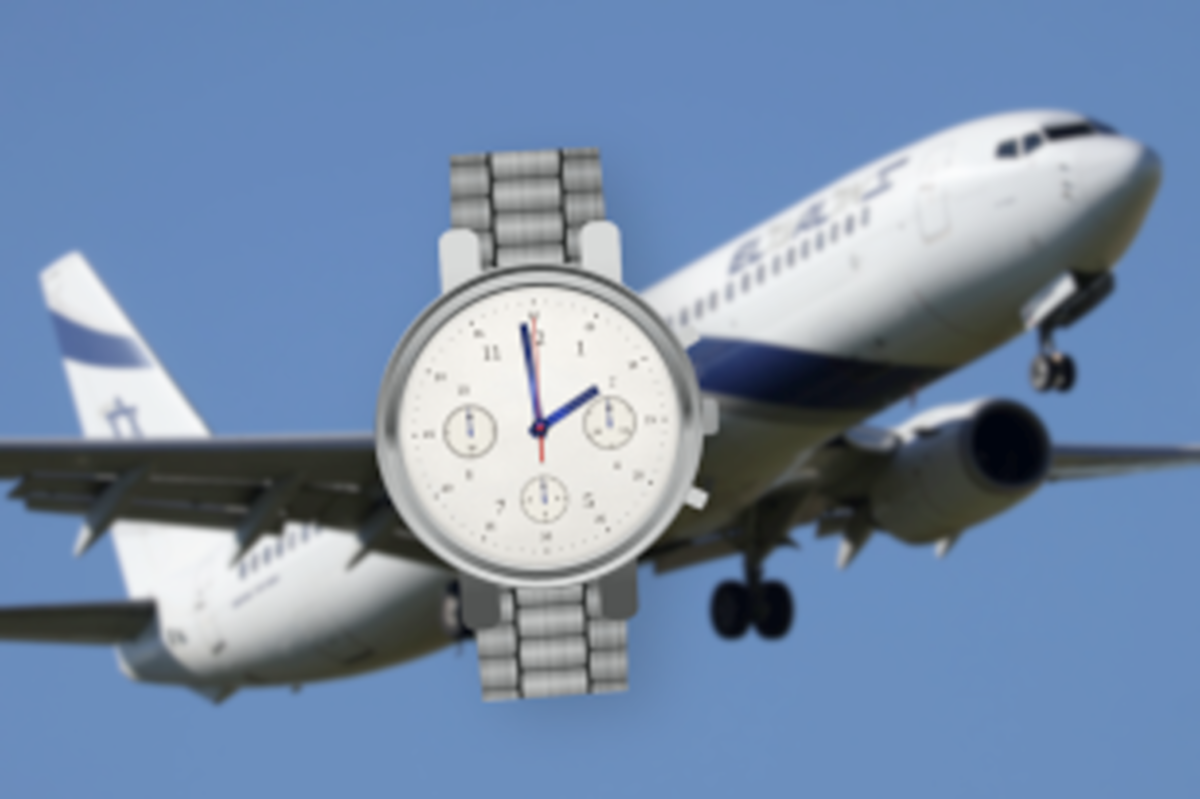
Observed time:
h=1 m=59
